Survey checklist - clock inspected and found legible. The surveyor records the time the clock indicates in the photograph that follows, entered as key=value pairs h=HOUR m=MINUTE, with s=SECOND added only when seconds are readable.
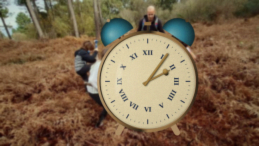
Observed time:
h=2 m=6
